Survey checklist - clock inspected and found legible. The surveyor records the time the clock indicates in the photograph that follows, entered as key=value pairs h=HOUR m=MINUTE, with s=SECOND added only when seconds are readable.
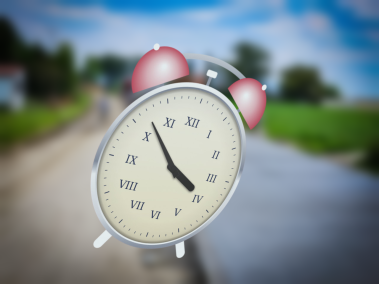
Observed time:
h=3 m=52
